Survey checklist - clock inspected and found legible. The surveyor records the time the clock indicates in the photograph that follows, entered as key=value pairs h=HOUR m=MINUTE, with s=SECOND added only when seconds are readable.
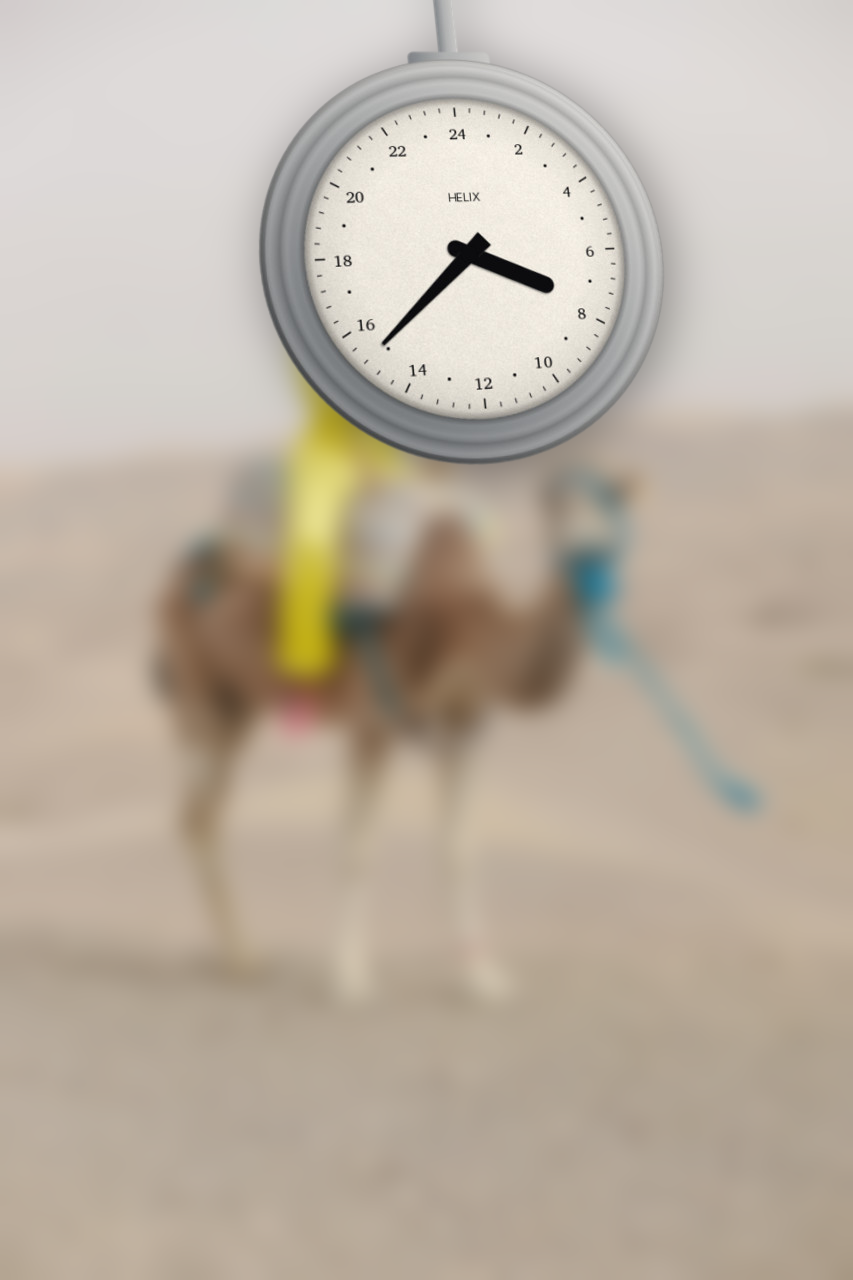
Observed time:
h=7 m=38
